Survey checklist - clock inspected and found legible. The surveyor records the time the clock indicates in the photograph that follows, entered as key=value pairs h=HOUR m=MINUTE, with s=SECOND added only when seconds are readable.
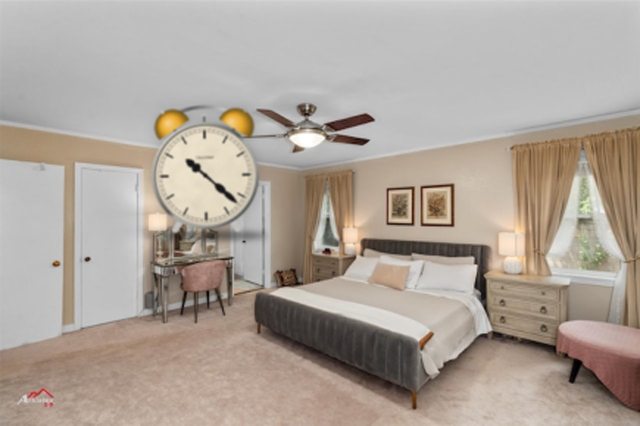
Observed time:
h=10 m=22
